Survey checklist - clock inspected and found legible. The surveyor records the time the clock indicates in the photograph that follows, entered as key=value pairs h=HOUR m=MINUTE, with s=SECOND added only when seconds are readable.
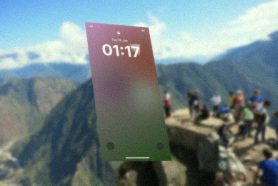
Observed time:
h=1 m=17
